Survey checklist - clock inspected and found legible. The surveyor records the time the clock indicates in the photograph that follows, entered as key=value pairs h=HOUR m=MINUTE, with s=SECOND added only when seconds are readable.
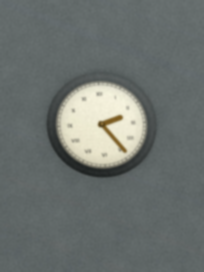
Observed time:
h=2 m=24
